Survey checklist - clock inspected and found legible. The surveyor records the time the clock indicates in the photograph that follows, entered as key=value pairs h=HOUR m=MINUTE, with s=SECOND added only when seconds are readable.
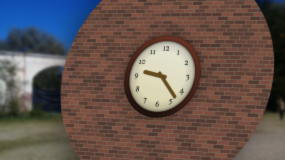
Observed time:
h=9 m=23
